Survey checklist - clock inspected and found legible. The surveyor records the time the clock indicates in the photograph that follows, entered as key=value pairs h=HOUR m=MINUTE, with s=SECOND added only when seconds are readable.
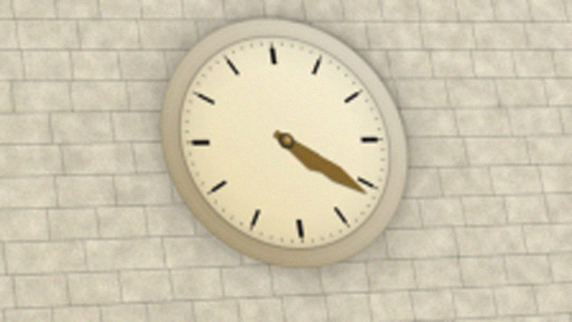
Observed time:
h=4 m=21
